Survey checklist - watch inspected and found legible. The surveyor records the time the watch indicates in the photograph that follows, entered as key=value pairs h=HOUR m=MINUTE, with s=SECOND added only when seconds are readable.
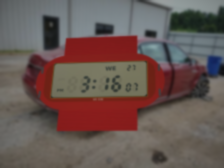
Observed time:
h=3 m=16
